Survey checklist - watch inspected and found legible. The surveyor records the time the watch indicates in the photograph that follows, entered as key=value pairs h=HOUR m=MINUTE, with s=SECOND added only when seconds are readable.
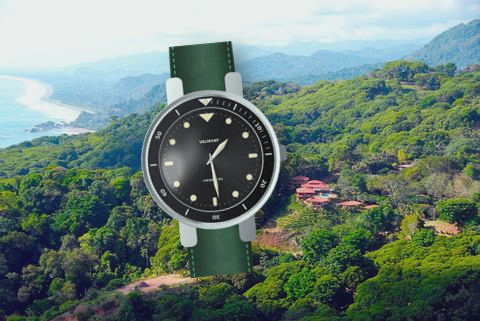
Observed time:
h=1 m=29
